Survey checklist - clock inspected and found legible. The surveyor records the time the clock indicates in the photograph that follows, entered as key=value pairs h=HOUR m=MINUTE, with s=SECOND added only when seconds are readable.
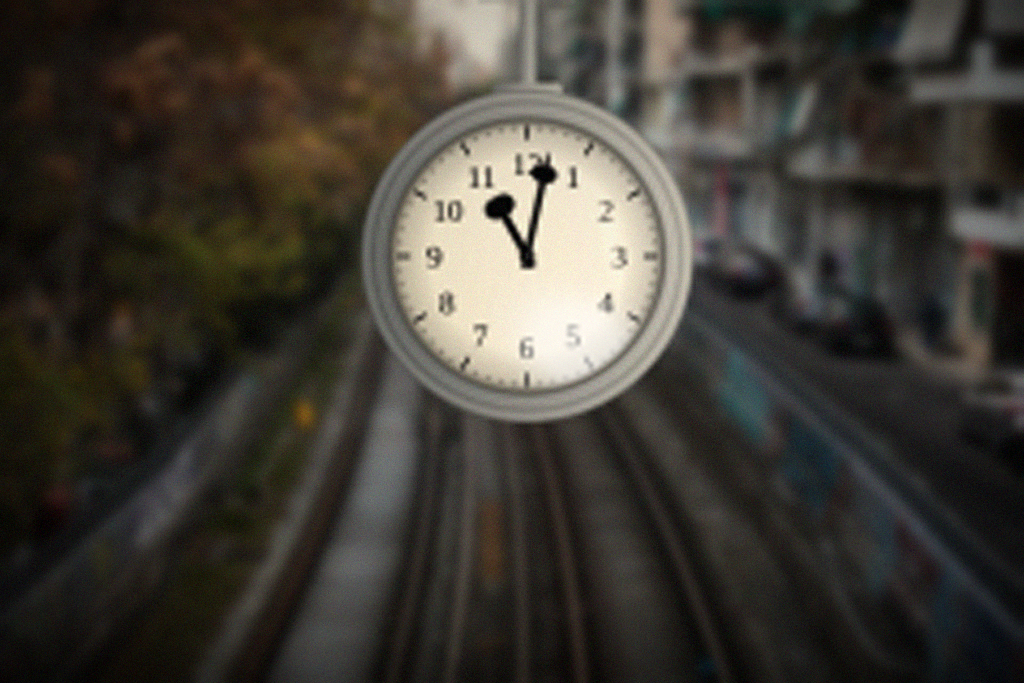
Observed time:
h=11 m=2
